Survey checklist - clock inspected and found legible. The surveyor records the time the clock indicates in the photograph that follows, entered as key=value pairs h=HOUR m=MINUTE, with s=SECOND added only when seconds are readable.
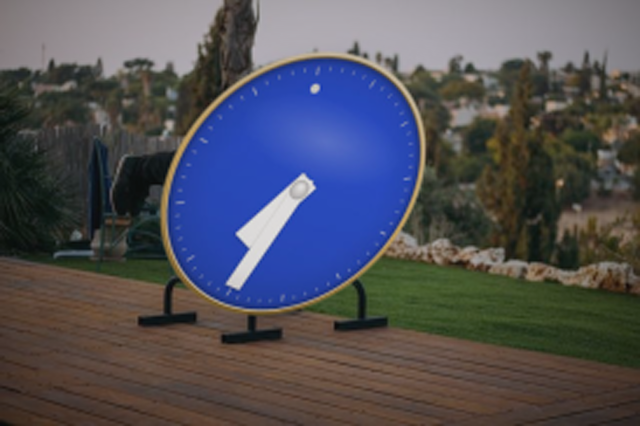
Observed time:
h=7 m=35
